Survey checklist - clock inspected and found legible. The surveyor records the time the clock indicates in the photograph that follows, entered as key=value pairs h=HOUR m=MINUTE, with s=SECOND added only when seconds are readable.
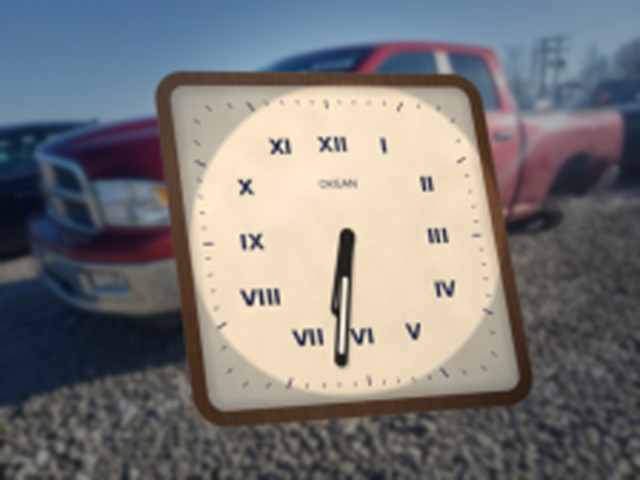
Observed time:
h=6 m=32
